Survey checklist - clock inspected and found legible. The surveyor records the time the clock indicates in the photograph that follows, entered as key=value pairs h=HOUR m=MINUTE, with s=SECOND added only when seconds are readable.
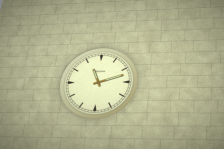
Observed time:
h=11 m=12
